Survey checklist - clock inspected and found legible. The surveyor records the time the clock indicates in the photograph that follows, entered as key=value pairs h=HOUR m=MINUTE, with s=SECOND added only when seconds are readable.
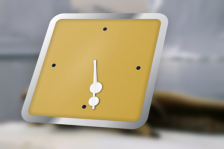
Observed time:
h=5 m=28
